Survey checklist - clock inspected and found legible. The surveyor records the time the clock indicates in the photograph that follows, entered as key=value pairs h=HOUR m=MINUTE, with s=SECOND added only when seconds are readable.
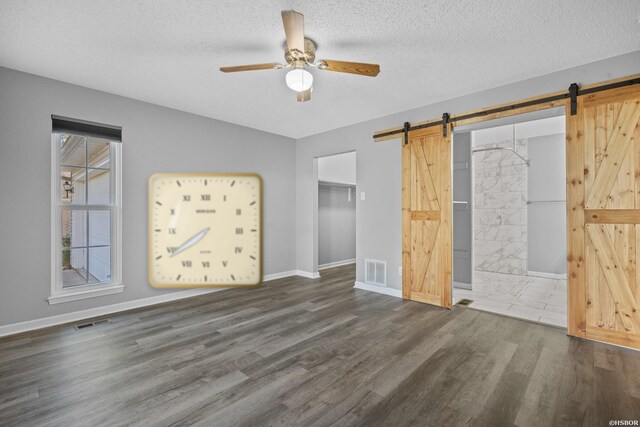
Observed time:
h=7 m=39
